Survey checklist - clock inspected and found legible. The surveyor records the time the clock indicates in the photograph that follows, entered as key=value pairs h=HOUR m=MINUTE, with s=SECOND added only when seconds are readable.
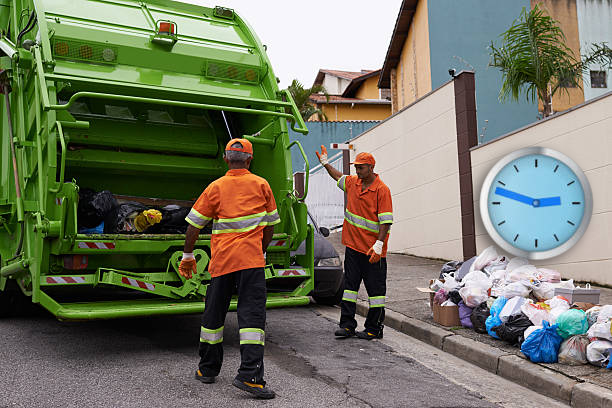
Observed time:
h=2 m=48
